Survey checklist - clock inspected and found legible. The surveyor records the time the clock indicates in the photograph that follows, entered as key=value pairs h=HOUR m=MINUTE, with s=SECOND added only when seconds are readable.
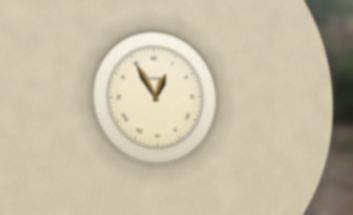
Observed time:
h=12 m=55
